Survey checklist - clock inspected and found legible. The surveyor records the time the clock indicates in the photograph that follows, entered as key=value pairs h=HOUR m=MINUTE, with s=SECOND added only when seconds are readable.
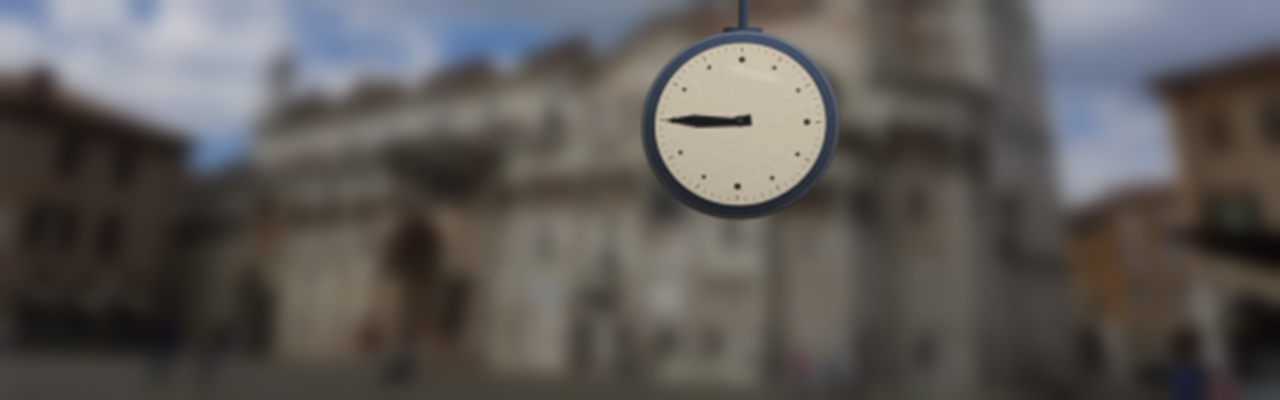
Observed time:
h=8 m=45
